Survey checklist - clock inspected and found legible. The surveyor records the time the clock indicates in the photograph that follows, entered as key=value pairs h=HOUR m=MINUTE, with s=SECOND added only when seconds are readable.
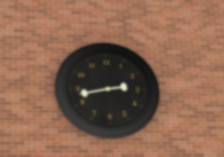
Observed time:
h=2 m=43
